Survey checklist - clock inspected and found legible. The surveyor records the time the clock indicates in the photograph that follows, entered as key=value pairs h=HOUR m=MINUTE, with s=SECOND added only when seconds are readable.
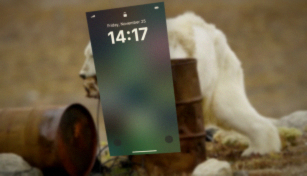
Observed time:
h=14 m=17
